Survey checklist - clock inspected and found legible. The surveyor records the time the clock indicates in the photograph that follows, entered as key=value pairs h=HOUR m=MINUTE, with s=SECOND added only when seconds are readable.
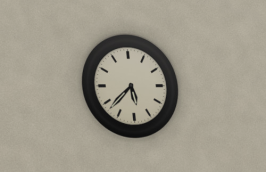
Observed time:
h=5 m=38
